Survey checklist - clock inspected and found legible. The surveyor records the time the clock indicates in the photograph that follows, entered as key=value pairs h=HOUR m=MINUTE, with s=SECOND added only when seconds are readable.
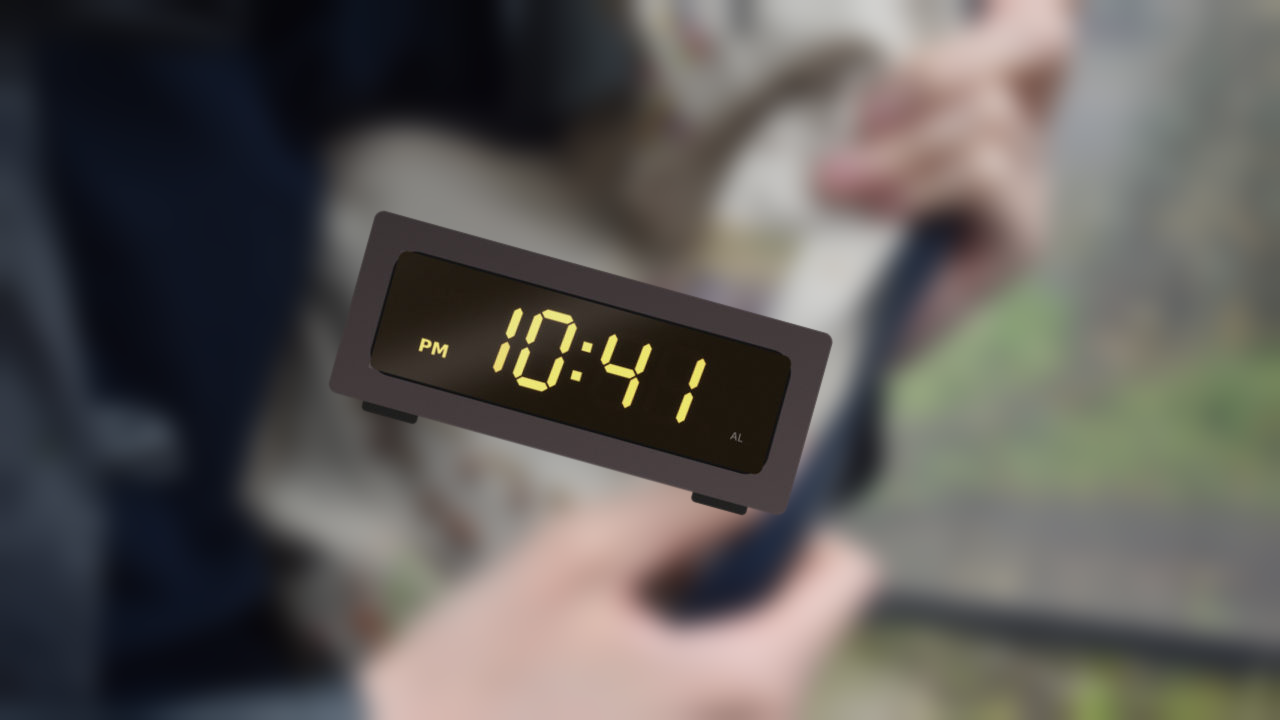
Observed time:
h=10 m=41
